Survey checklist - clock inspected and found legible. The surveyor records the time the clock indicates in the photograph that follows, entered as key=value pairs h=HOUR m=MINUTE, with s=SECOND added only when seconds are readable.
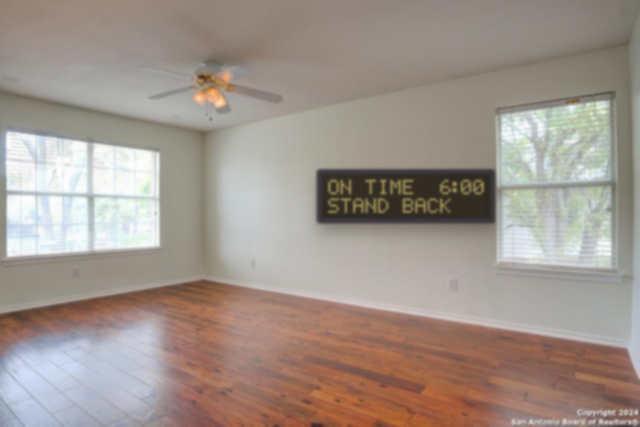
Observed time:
h=6 m=0
